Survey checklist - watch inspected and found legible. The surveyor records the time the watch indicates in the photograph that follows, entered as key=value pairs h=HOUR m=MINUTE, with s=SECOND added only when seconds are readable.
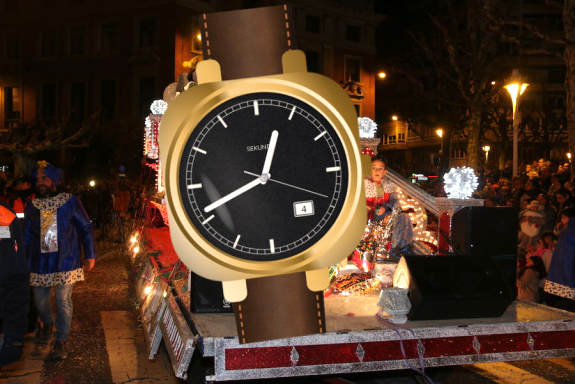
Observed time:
h=12 m=41 s=19
